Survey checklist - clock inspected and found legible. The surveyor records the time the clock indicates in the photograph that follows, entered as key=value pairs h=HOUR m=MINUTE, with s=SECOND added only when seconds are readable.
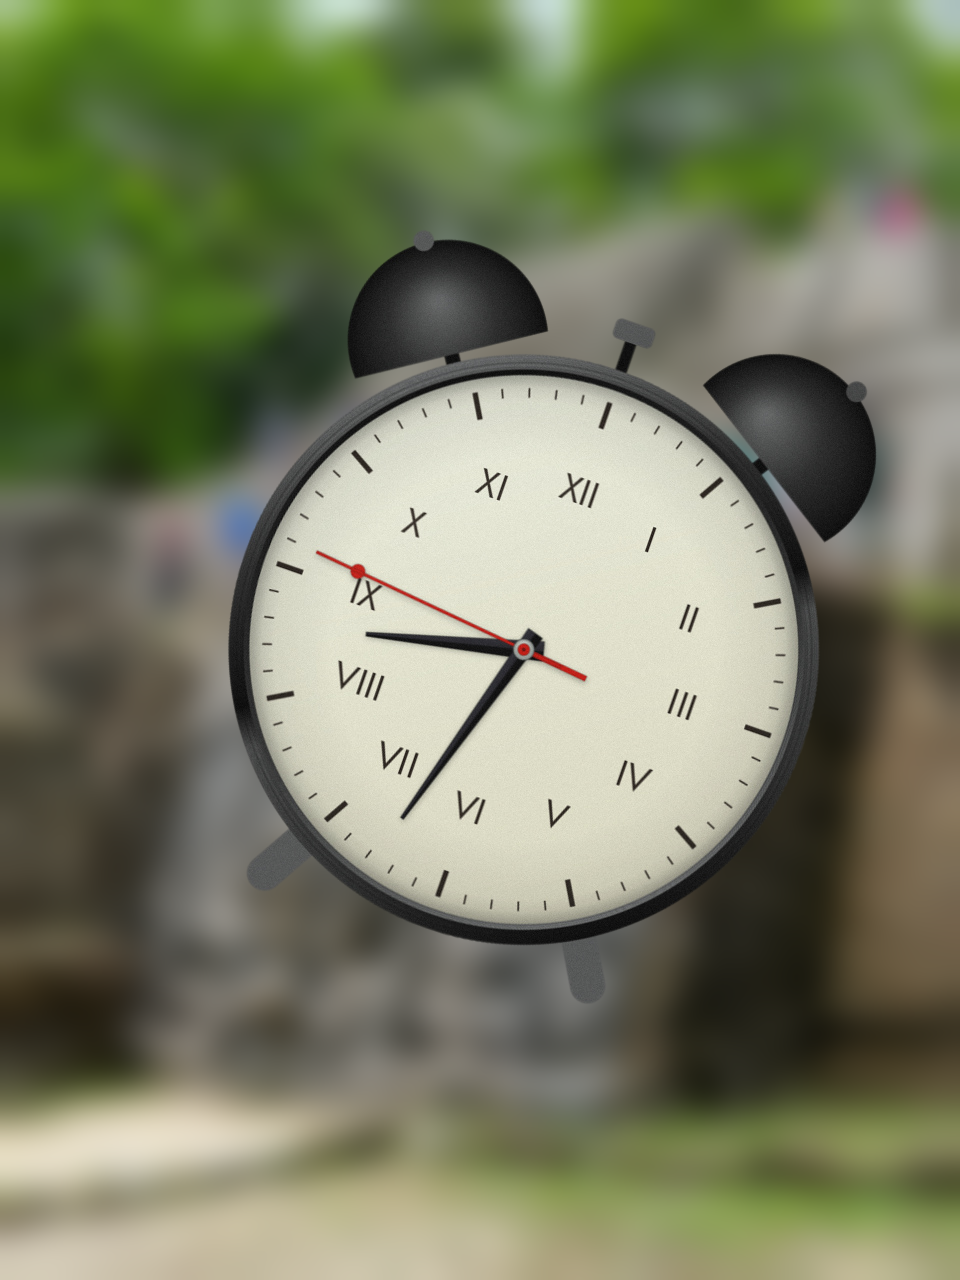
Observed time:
h=8 m=32 s=46
